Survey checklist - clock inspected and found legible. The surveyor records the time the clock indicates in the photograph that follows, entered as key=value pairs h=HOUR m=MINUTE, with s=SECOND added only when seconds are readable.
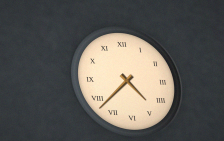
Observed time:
h=4 m=38
